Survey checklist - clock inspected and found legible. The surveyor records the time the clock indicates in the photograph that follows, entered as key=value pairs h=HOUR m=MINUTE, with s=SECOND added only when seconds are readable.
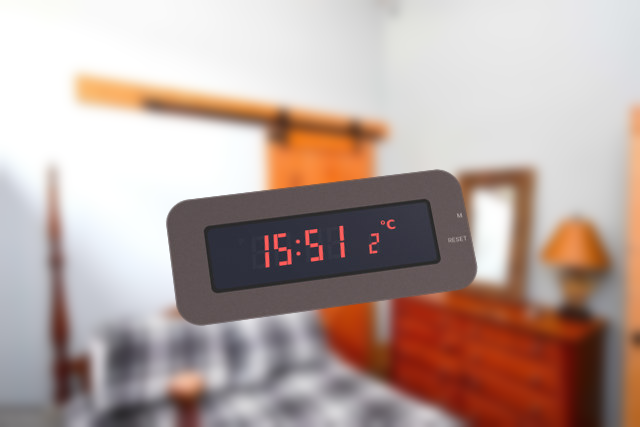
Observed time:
h=15 m=51
